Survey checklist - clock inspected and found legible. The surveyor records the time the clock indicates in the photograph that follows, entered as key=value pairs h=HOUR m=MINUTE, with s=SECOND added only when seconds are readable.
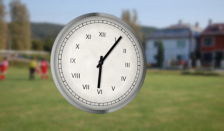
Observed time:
h=6 m=6
